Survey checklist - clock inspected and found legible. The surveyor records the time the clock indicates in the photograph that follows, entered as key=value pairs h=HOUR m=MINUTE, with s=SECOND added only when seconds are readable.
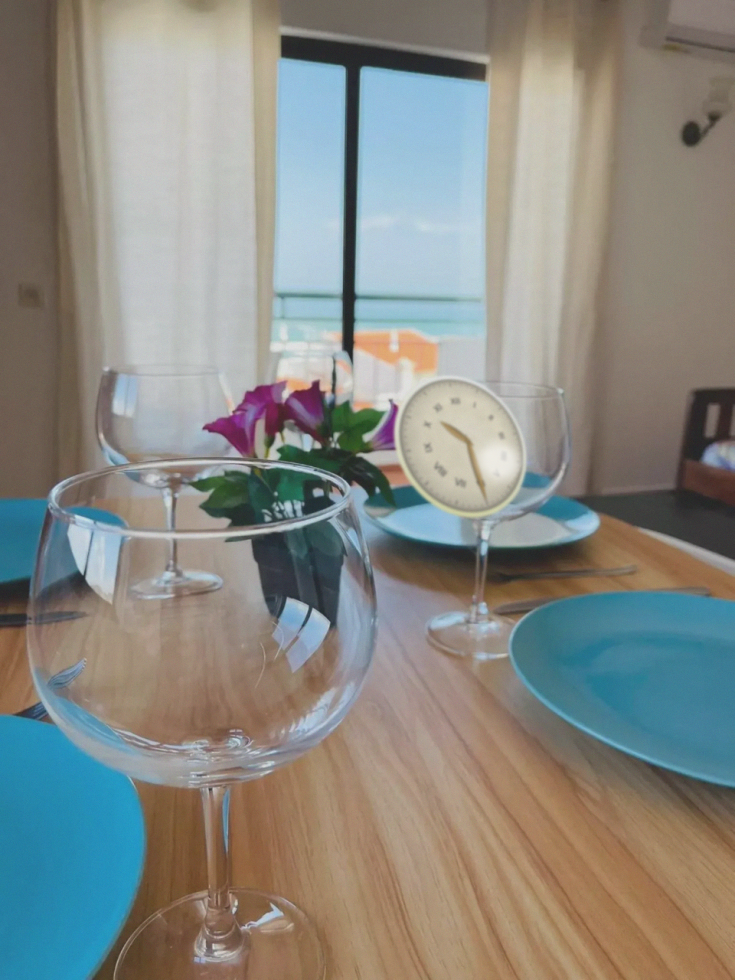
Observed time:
h=10 m=30
